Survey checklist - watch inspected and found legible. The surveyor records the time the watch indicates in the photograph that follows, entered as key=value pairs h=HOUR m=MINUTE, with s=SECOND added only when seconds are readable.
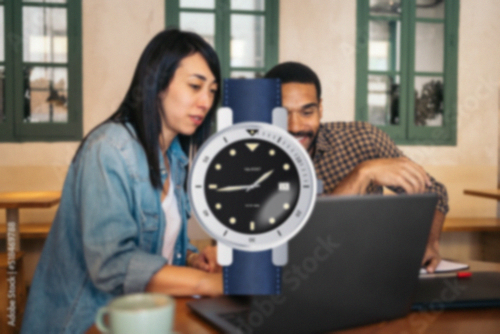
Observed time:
h=1 m=44
